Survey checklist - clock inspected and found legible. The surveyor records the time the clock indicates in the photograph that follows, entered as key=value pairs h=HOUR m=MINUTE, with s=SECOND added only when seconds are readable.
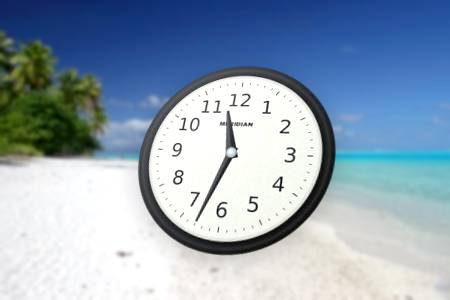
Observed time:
h=11 m=33
